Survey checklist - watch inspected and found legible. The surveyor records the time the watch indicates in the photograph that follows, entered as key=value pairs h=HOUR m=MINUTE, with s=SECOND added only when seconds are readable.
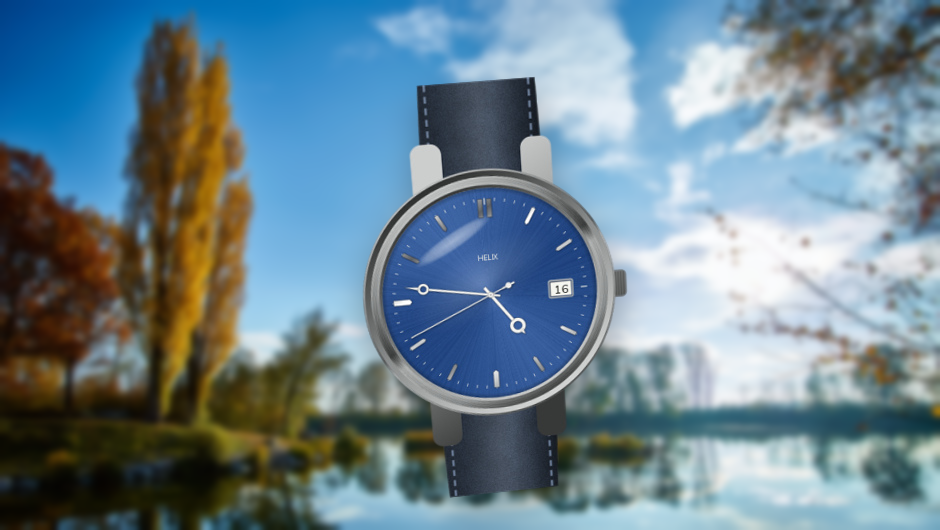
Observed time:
h=4 m=46 s=41
